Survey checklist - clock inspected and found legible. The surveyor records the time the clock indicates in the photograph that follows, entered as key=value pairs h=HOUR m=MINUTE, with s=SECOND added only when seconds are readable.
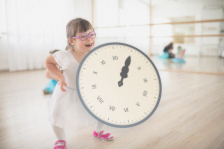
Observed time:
h=1 m=5
